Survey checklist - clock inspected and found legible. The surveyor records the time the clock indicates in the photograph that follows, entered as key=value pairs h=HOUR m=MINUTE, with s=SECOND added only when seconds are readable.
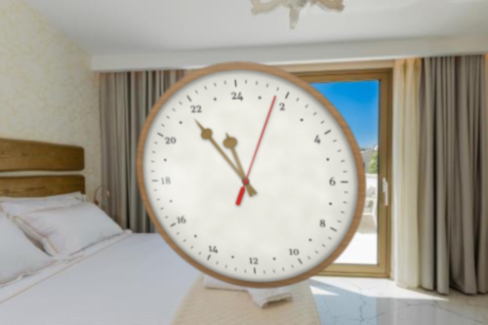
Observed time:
h=22 m=54 s=4
